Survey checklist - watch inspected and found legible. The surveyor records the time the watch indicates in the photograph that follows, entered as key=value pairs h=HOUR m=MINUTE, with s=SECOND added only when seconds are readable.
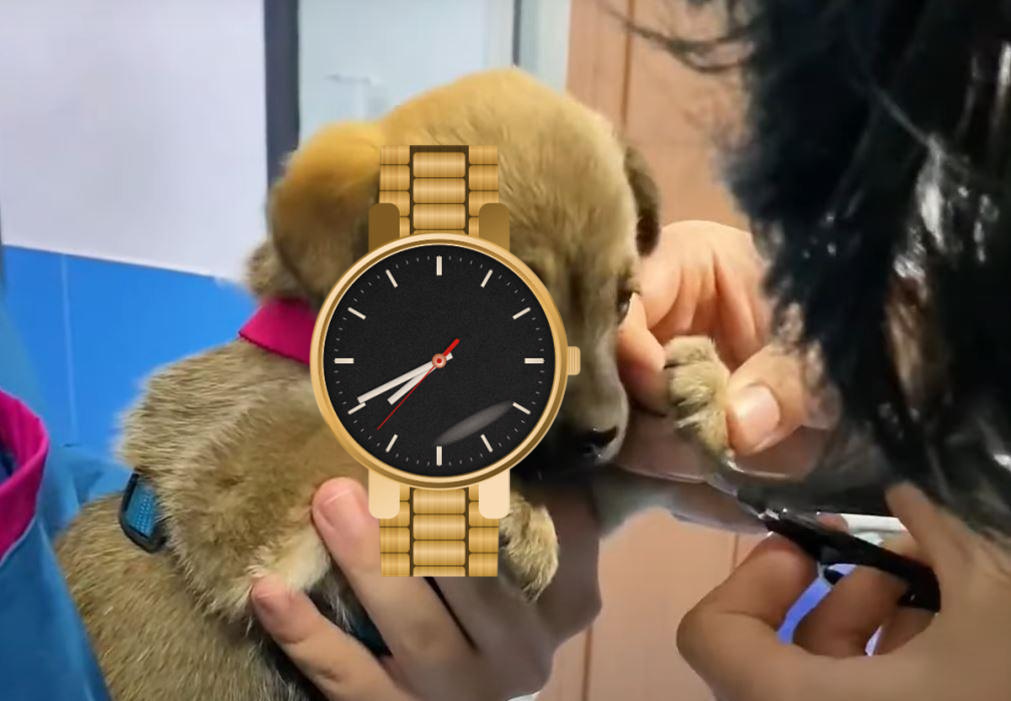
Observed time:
h=7 m=40 s=37
